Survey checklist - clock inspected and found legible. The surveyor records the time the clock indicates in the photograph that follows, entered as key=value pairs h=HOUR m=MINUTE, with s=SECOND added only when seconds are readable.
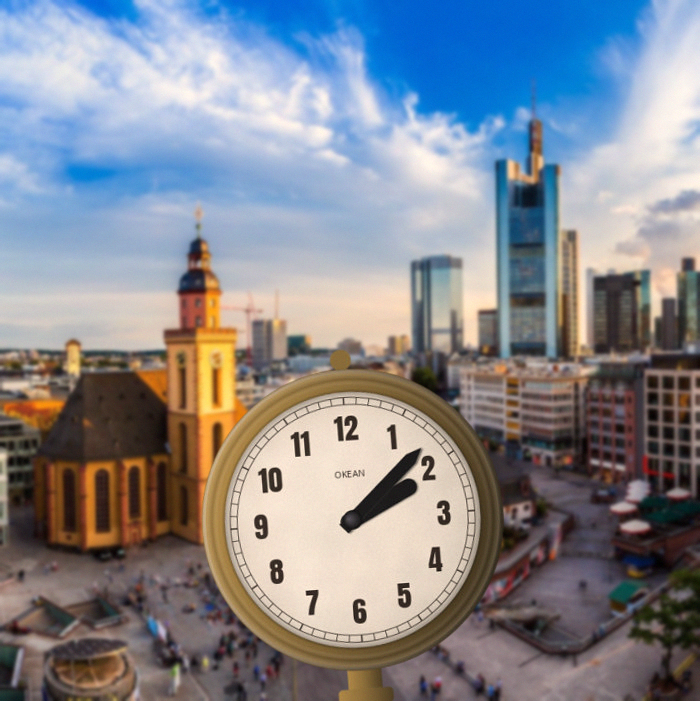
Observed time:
h=2 m=8
